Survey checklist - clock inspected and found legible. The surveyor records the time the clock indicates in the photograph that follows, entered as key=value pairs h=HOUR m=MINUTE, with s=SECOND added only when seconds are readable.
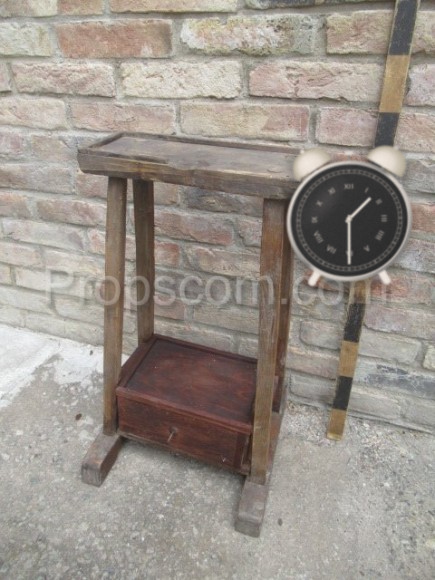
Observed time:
h=1 m=30
